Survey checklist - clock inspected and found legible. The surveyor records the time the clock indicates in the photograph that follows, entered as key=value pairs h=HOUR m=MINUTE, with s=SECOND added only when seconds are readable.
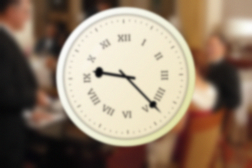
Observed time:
h=9 m=23
